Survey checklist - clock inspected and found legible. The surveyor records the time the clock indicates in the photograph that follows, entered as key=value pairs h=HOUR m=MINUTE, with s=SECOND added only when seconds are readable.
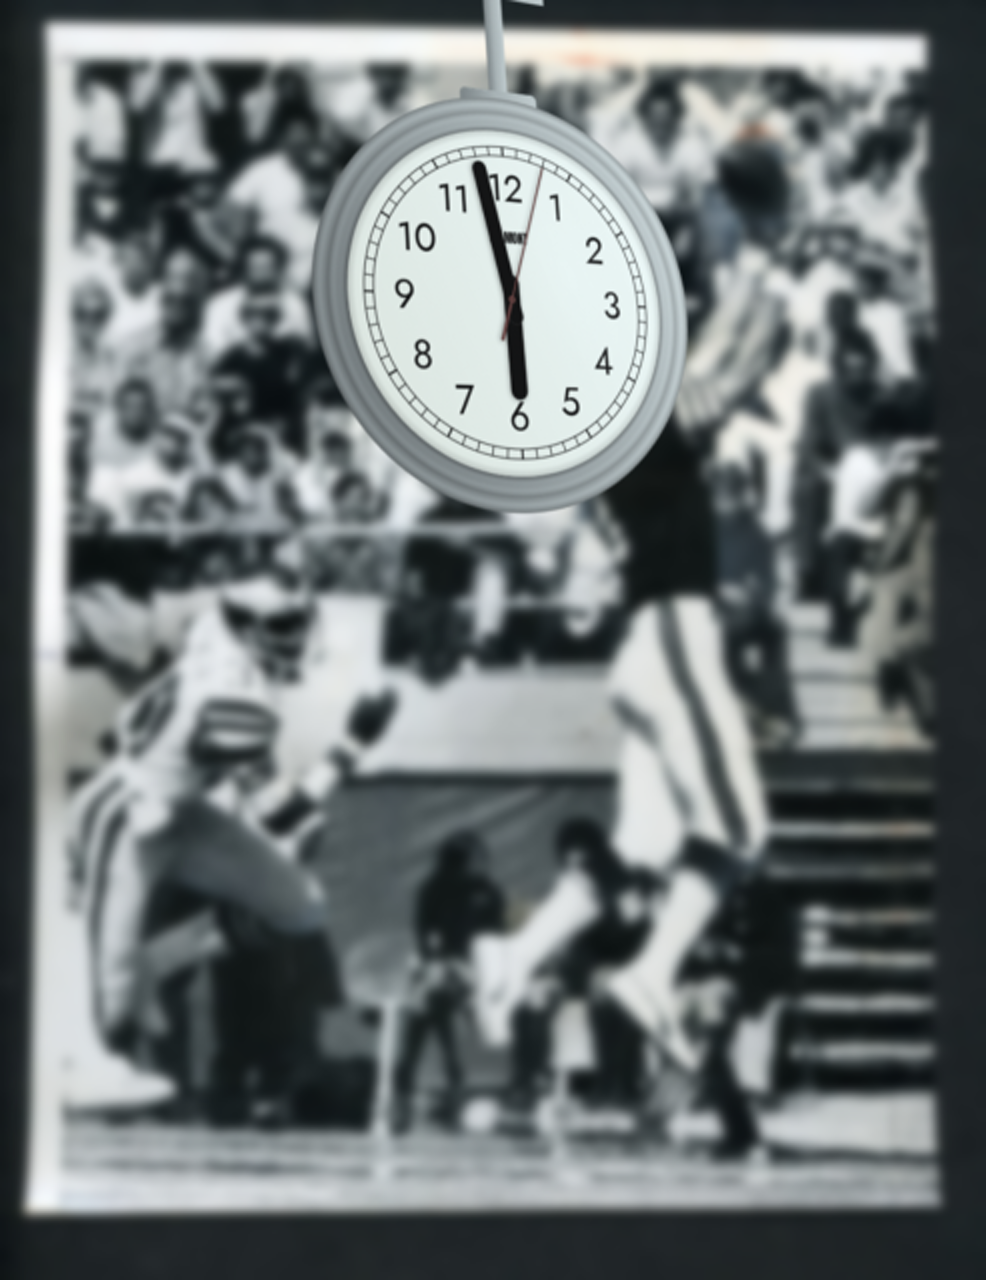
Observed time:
h=5 m=58 s=3
